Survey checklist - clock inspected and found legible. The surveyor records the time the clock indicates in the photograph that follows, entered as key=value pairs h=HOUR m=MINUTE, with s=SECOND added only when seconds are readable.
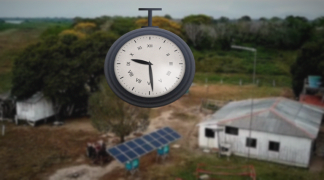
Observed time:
h=9 m=29
